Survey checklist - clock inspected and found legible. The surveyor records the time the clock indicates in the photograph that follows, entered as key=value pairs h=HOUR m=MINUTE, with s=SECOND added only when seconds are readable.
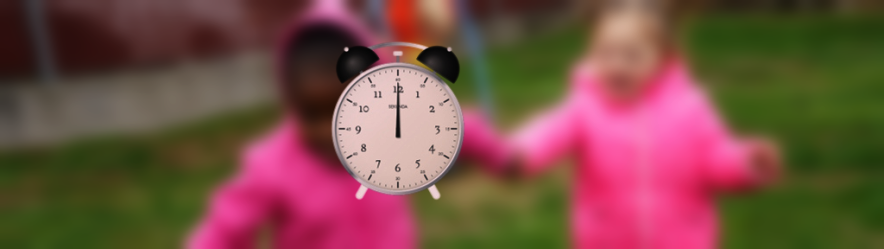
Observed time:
h=12 m=0
